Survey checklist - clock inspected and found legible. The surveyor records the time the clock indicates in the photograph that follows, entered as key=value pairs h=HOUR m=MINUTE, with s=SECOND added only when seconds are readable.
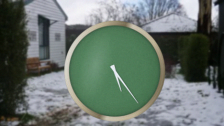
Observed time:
h=5 m=24
